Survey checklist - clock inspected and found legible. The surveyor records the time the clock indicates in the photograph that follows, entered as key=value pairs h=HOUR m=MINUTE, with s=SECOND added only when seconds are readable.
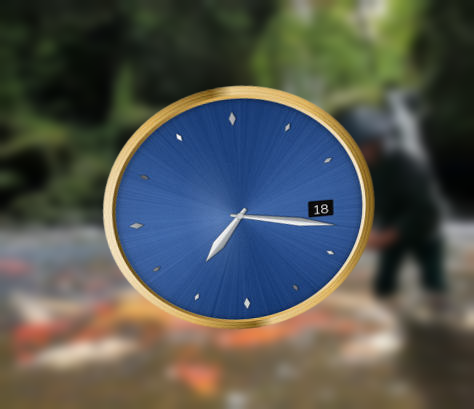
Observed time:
h=7 m=17
